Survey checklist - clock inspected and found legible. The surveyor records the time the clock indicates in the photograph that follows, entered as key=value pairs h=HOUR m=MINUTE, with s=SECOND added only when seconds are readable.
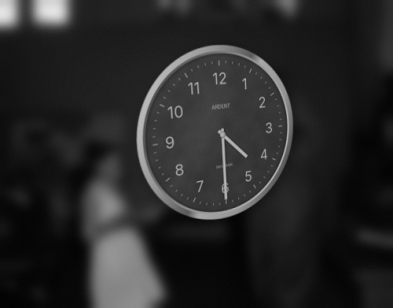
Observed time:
h=4 m=30
